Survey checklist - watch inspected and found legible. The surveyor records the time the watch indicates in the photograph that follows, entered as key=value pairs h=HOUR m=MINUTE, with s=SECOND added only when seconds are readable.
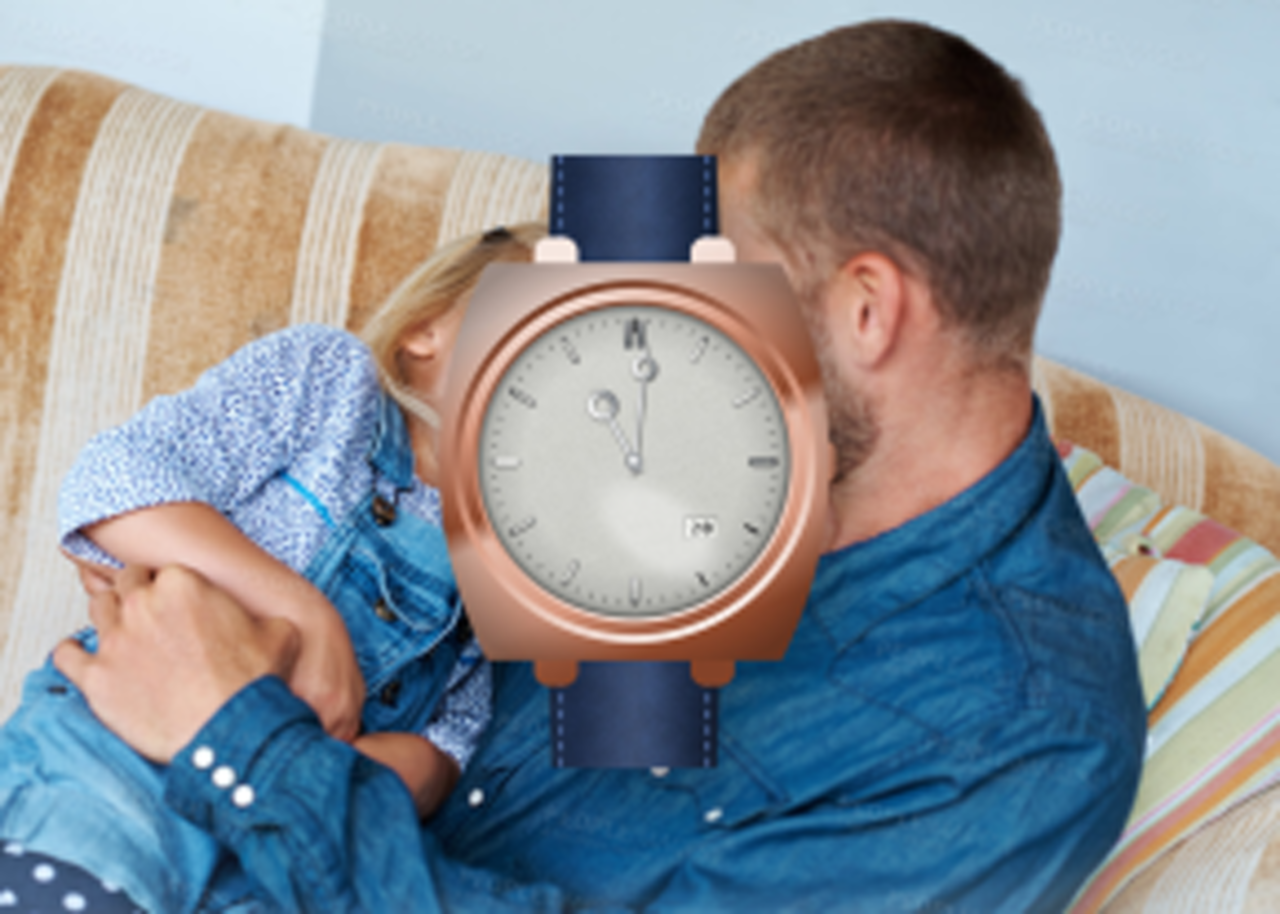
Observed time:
h=11 m=1
